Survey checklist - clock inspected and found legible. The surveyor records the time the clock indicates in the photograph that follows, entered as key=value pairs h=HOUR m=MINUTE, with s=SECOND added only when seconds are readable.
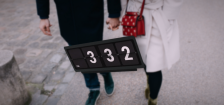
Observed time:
h=3 m=32
